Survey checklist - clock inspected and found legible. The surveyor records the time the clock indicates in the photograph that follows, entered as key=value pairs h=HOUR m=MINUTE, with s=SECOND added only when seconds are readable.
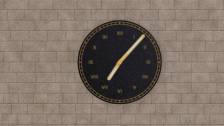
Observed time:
h=7 m=7
